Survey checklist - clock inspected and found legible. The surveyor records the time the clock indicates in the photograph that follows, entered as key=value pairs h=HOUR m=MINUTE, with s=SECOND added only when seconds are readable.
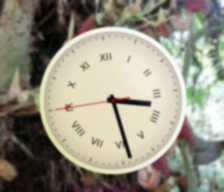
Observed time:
h=3 m=28 s=45
